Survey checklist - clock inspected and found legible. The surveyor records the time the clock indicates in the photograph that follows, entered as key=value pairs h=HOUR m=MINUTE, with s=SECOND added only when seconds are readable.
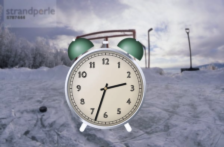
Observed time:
h=2 m=33
